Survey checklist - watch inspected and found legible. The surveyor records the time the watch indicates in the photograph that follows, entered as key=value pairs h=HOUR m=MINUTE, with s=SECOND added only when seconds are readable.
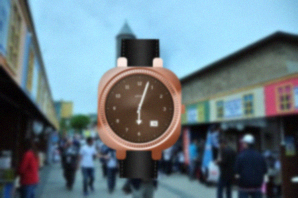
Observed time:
h=6 m=3
